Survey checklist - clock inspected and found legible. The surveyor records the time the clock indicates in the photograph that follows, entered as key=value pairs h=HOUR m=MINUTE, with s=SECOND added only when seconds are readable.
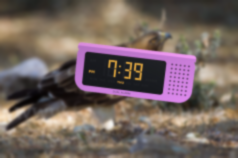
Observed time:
h=7 m=39
